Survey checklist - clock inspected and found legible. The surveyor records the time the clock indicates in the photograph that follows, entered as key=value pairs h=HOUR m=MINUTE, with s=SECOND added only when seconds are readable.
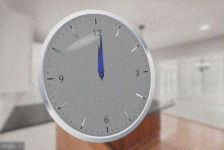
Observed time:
h=12 m=1
